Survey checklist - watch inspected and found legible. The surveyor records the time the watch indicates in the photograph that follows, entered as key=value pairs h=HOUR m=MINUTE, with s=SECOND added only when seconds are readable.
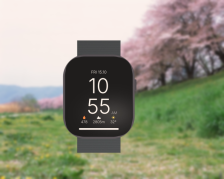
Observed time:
h=10 m=55
